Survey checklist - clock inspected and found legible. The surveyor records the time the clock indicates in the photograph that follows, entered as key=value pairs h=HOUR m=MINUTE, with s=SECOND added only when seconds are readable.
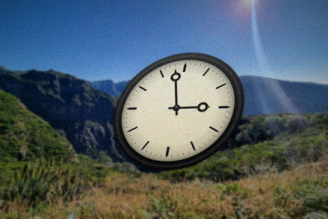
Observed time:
h=2 m=58
